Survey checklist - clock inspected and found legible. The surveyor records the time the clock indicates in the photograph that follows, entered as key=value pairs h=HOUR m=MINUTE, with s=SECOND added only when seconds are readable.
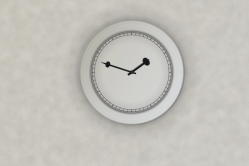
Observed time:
h=1 m=48
